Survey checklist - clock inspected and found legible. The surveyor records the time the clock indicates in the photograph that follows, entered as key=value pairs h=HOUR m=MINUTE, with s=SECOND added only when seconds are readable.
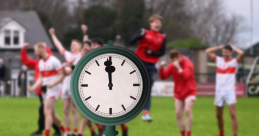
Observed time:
h=11 m=59
